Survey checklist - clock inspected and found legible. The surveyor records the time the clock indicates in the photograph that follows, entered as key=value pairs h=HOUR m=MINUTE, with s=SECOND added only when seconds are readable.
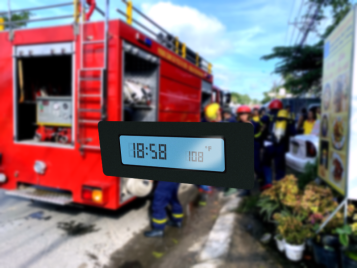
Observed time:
h=18 m=58
